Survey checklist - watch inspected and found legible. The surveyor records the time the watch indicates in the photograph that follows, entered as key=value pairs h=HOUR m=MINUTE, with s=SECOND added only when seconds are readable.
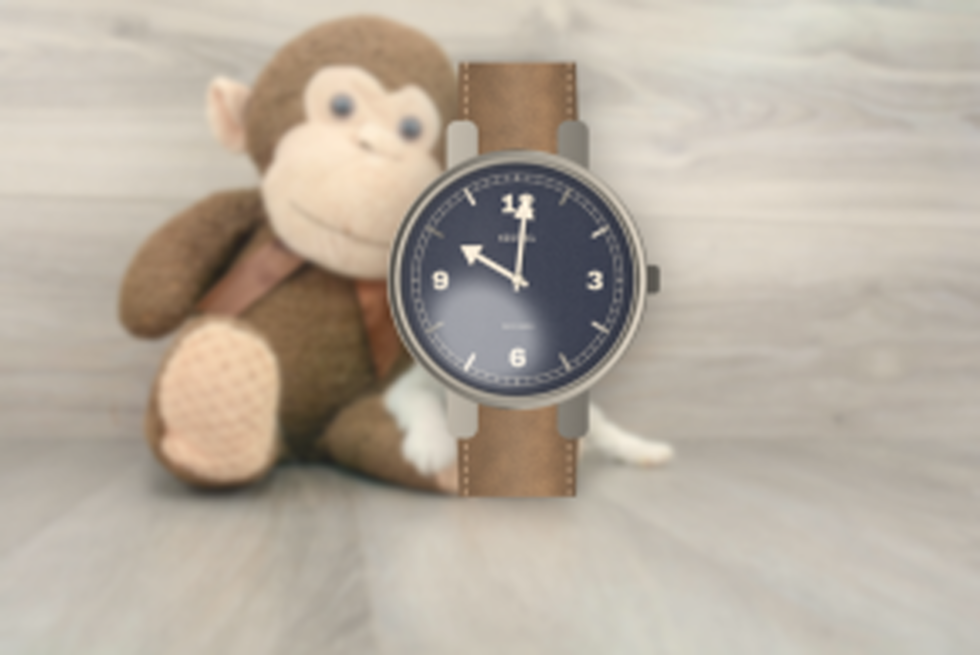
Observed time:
h=10 m=1
